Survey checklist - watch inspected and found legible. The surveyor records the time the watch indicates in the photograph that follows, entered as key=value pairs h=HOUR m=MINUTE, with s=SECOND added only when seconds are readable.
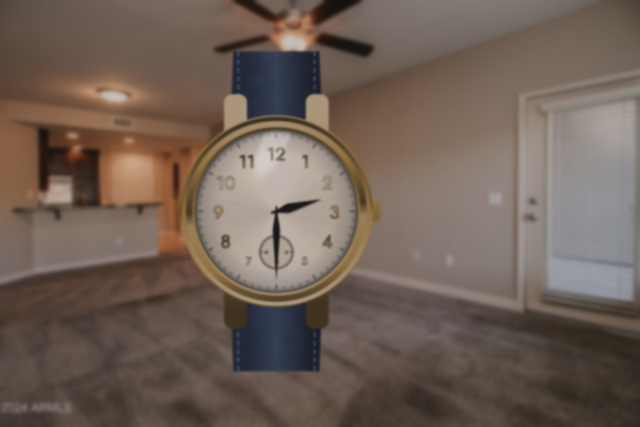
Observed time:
h=2 m=30
